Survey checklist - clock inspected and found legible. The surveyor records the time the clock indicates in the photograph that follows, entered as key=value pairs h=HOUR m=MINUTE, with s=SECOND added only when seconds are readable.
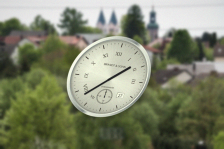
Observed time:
h=1 m=38
